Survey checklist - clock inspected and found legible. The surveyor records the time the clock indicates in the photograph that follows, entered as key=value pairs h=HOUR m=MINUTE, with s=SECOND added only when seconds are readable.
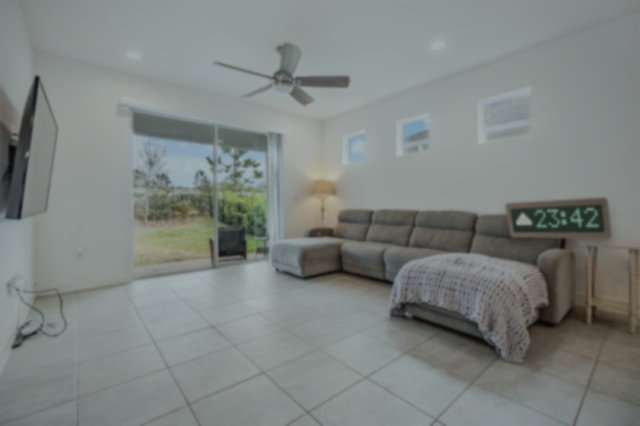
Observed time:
h=23 m=42
